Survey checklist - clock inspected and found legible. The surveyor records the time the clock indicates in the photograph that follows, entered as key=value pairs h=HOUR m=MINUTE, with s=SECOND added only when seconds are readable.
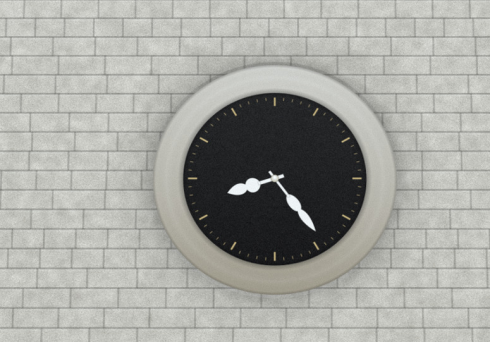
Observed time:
h=8 m=24
